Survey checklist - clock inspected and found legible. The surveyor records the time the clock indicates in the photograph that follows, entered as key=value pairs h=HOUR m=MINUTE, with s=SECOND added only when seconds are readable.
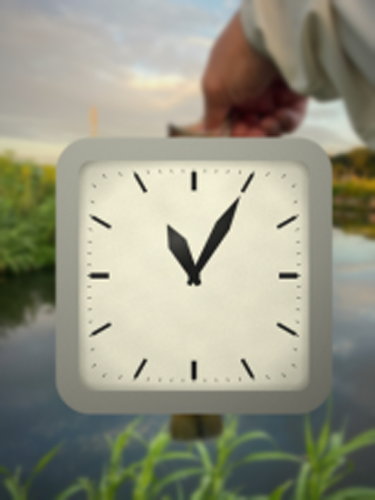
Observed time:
h=11 m=5
